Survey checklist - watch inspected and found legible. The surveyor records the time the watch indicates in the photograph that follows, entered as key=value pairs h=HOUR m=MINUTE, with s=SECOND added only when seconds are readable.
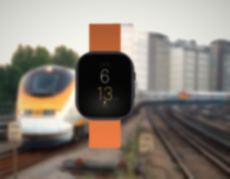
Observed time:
h=6 m=13
